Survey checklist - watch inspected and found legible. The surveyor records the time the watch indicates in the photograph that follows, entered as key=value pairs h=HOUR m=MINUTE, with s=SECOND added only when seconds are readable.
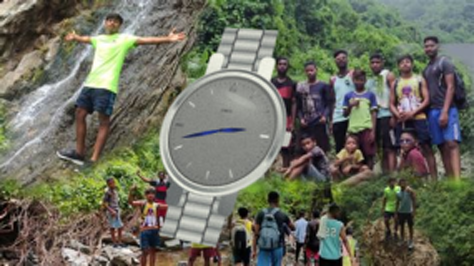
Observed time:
h=2 m=42
